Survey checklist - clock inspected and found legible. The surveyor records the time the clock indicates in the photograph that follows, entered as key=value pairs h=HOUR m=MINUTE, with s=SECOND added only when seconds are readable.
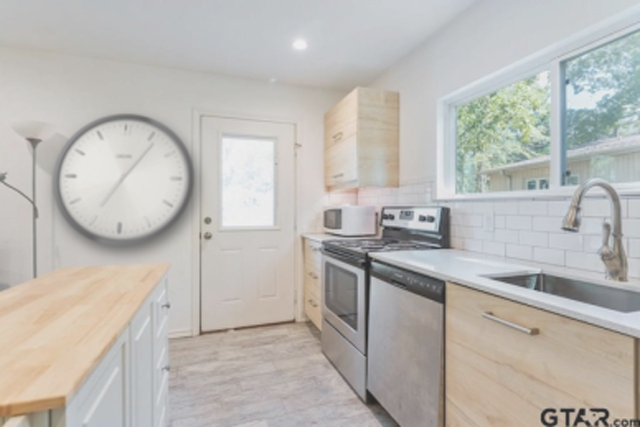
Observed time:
h=7 m=6
